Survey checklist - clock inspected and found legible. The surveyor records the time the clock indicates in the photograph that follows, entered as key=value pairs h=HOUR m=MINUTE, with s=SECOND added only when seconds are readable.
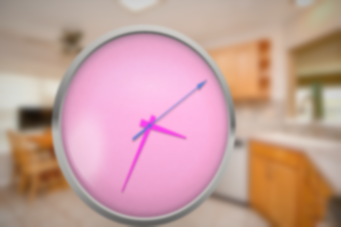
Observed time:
h=3 m=34 s=9
